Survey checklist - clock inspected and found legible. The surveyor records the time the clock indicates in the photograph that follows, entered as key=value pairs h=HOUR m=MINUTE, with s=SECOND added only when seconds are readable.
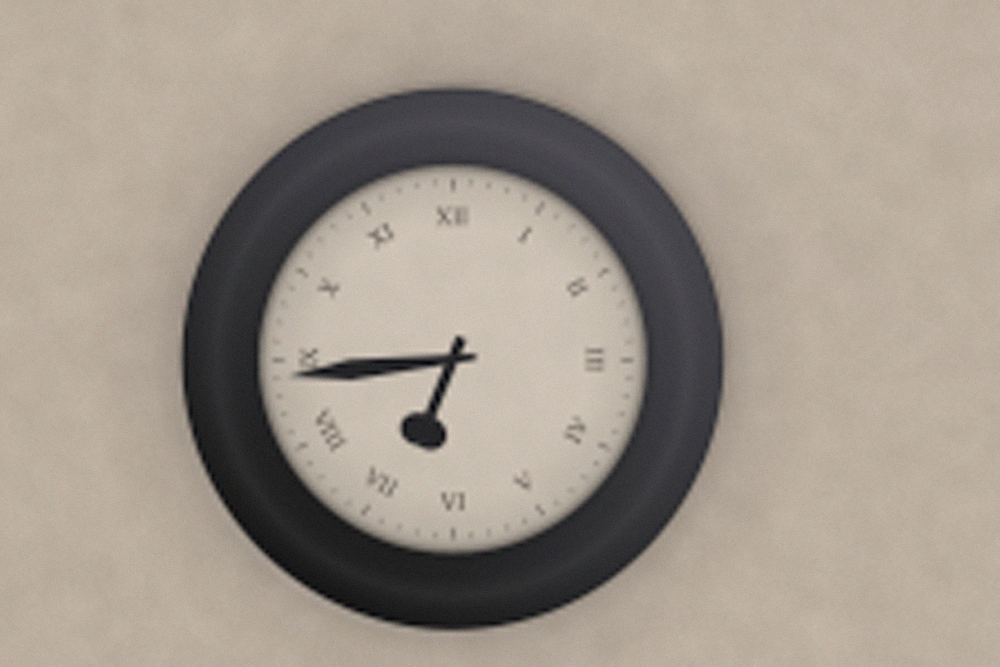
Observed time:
h=6 m=44
